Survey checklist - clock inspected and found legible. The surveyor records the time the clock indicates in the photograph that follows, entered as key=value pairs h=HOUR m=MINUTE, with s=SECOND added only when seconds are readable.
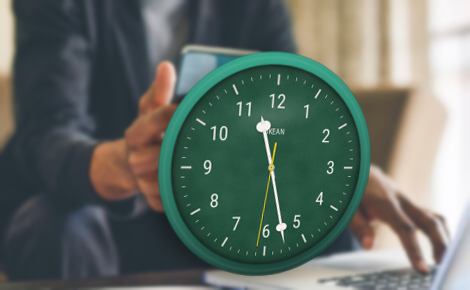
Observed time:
h=11 m=27 s=31
